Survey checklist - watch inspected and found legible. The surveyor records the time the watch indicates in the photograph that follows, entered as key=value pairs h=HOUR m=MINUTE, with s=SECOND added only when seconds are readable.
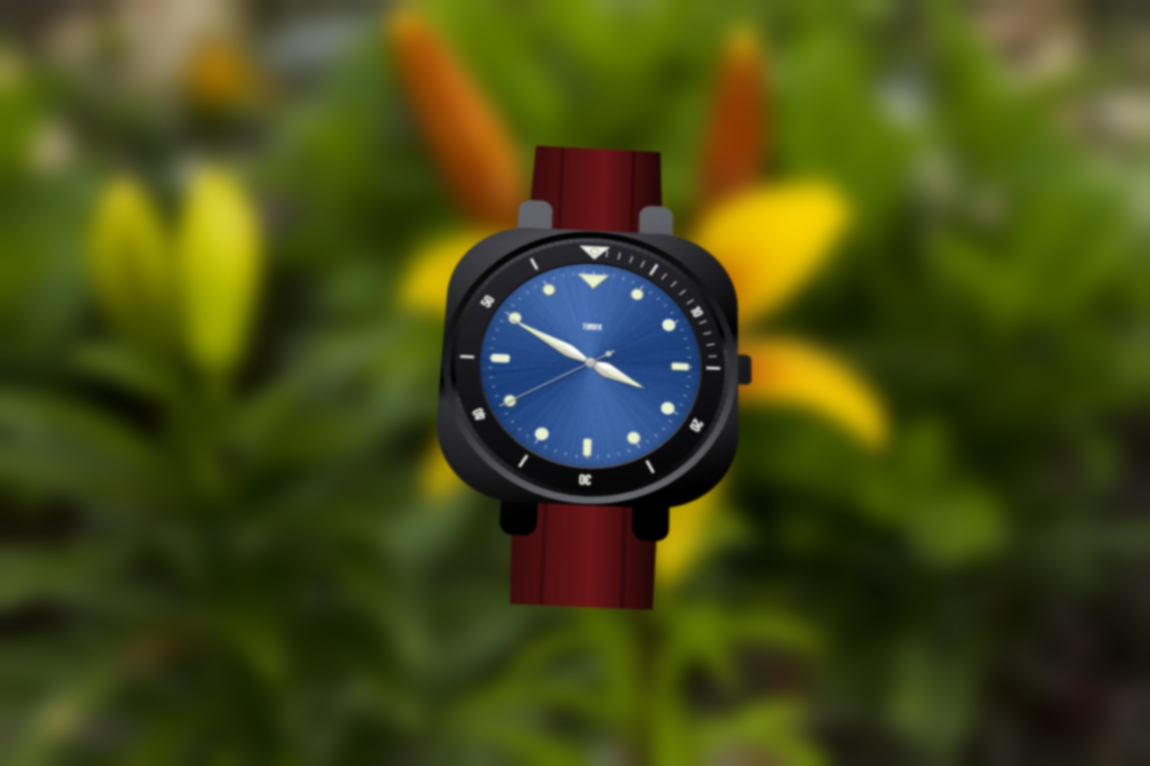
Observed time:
h=3 m=49 s=40
